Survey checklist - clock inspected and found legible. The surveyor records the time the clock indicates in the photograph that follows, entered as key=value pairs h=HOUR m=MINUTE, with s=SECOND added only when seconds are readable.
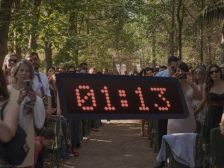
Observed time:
h=1 m=13
